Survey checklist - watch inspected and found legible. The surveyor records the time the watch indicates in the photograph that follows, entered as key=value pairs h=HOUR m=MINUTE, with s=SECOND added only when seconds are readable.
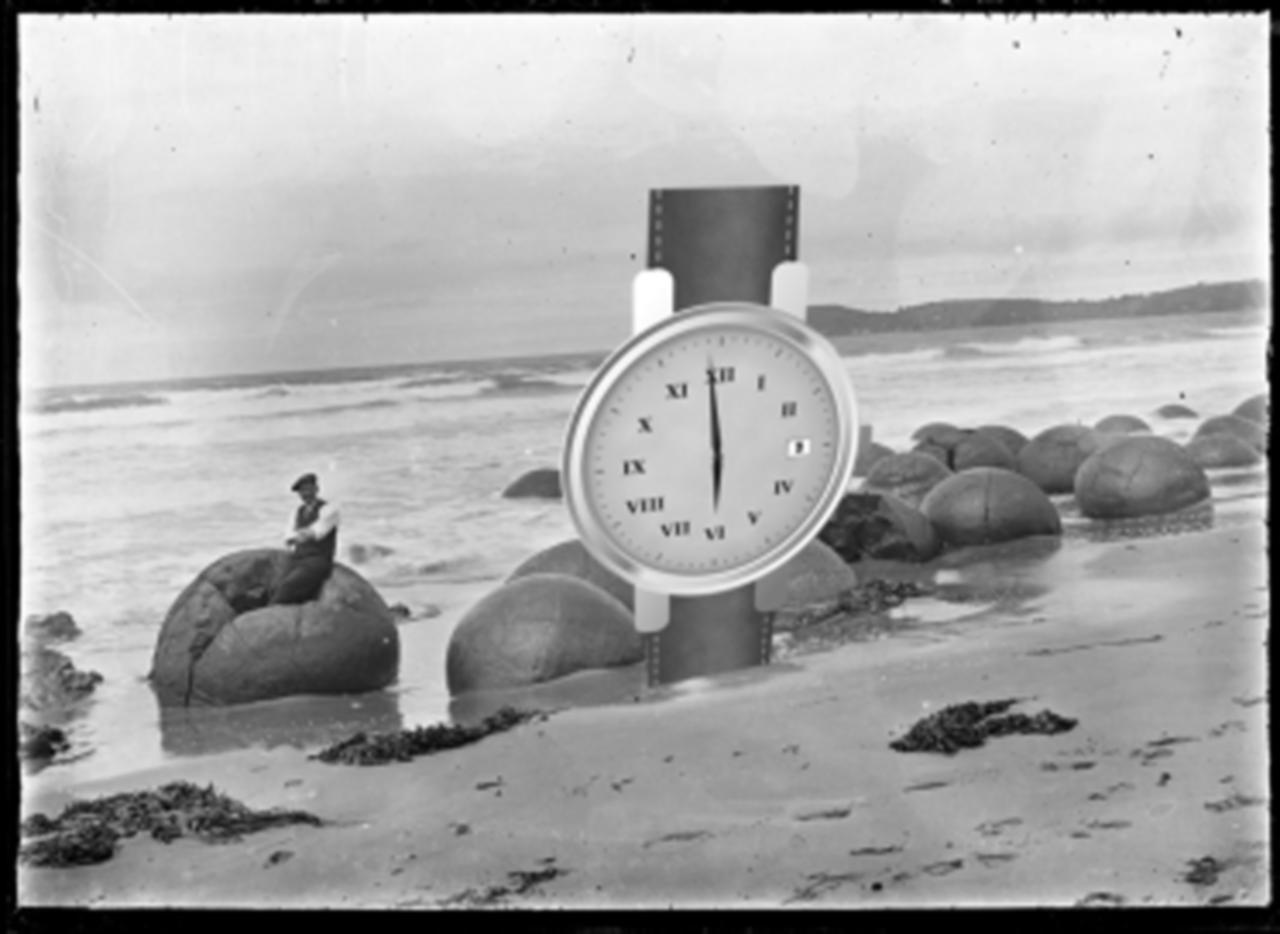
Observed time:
h=5 m=59
